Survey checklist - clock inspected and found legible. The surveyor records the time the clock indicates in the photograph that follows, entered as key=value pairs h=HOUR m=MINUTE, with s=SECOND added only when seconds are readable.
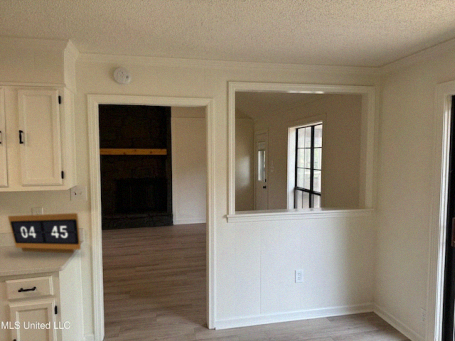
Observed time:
h=4 m=45
